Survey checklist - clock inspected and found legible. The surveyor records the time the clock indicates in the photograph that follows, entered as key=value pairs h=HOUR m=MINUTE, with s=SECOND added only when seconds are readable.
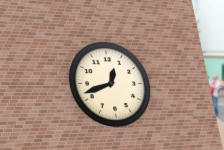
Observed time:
h=12 m=42
